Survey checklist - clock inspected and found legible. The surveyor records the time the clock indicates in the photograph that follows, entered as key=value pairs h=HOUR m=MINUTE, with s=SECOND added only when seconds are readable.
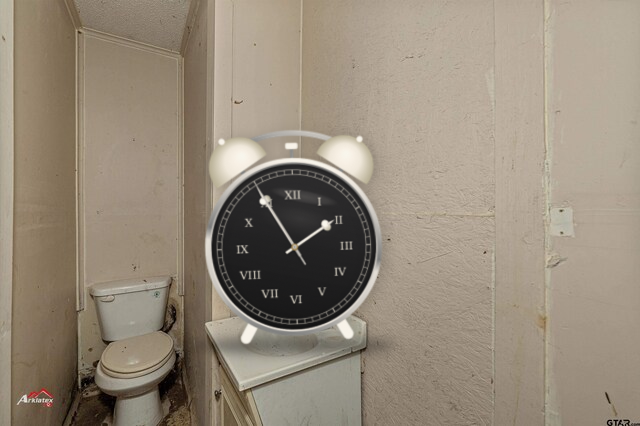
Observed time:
h=1 m=54 s=55
